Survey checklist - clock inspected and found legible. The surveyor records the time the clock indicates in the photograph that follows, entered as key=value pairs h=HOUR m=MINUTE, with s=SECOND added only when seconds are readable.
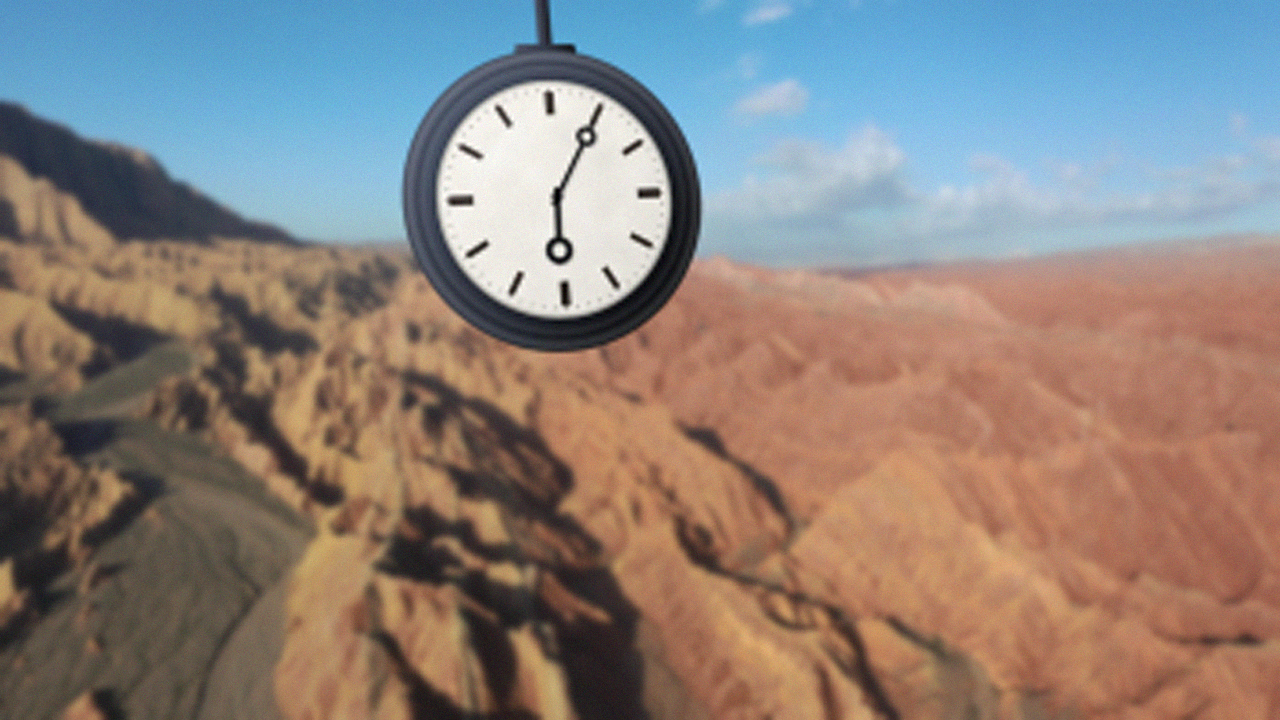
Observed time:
h=6 m=5
